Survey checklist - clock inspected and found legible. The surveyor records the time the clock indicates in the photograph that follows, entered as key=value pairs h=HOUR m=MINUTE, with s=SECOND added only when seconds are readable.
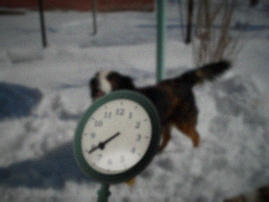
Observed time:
h=7 m=39
